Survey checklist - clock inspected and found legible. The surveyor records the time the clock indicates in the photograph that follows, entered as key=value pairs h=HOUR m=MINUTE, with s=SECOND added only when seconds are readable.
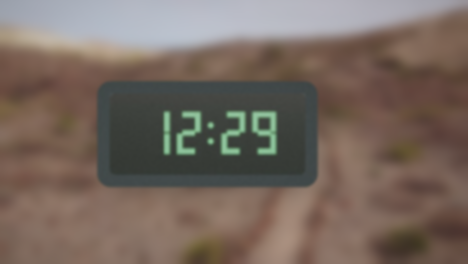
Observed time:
h=12 m=29
